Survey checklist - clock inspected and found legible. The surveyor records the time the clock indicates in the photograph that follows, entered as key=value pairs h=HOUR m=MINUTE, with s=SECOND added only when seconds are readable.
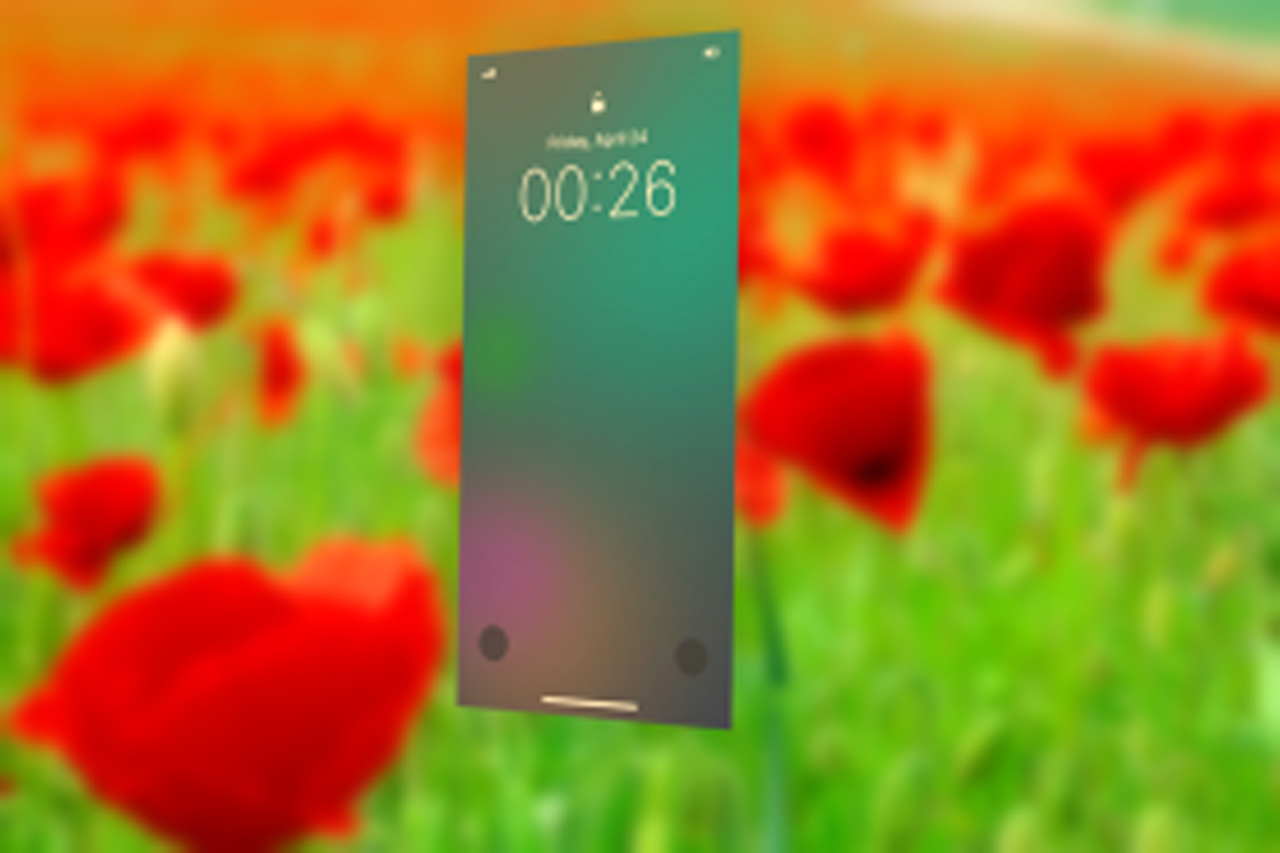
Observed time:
h=0 m=26
